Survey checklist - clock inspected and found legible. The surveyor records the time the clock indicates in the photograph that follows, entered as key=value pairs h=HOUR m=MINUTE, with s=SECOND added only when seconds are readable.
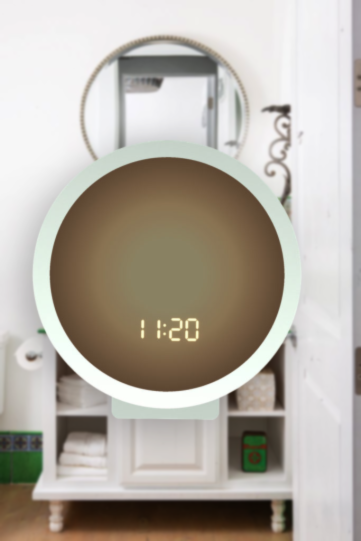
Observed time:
h=11 m=20
